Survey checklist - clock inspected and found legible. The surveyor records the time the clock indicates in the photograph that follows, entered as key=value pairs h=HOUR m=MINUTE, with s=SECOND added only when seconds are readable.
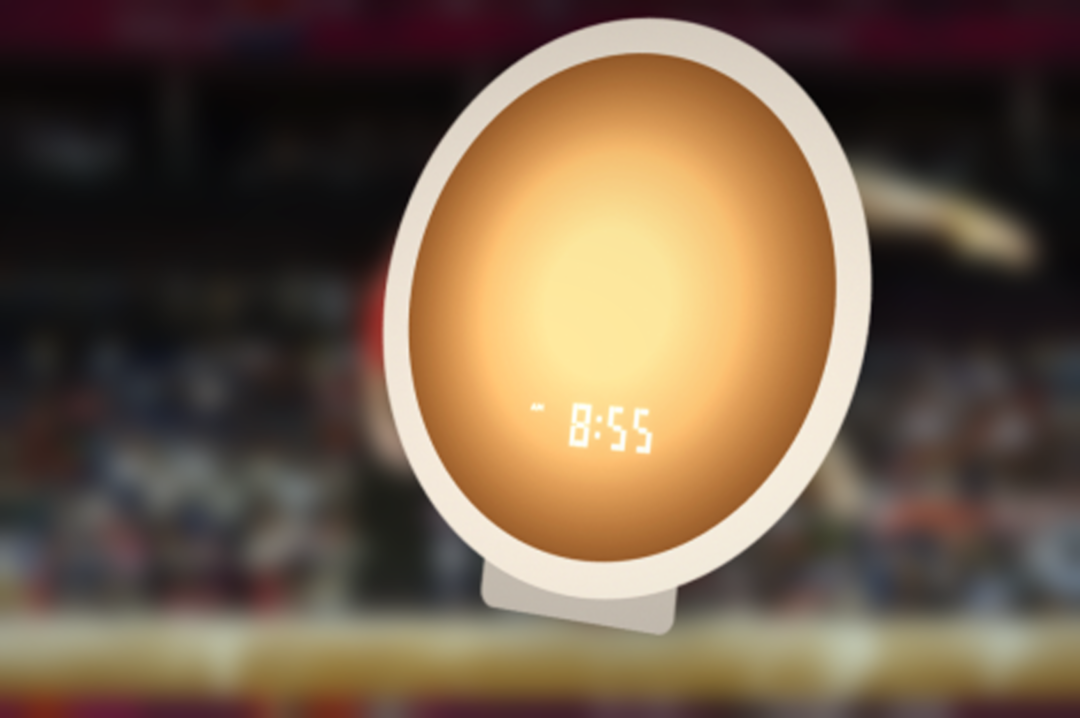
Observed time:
h=8 m=55
